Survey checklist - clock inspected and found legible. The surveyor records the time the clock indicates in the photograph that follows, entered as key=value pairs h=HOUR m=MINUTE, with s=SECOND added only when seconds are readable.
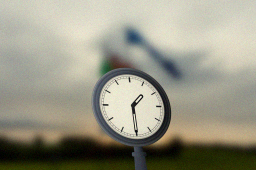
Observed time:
h=1 m=30
